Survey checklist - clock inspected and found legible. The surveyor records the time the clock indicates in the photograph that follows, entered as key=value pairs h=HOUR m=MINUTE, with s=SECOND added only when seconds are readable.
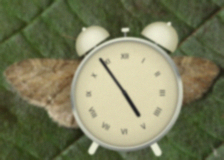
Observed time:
h=4 m=54
